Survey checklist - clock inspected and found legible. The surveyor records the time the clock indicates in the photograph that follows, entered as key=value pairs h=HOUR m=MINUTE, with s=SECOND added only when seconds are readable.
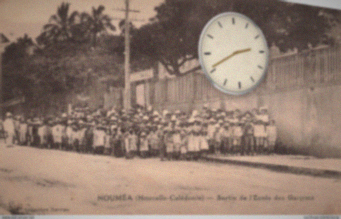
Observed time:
h=2 m=41
